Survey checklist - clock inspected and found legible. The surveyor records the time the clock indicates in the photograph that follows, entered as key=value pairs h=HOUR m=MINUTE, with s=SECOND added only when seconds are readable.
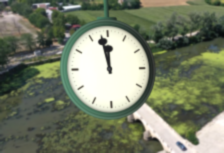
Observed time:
h=11 m=58
